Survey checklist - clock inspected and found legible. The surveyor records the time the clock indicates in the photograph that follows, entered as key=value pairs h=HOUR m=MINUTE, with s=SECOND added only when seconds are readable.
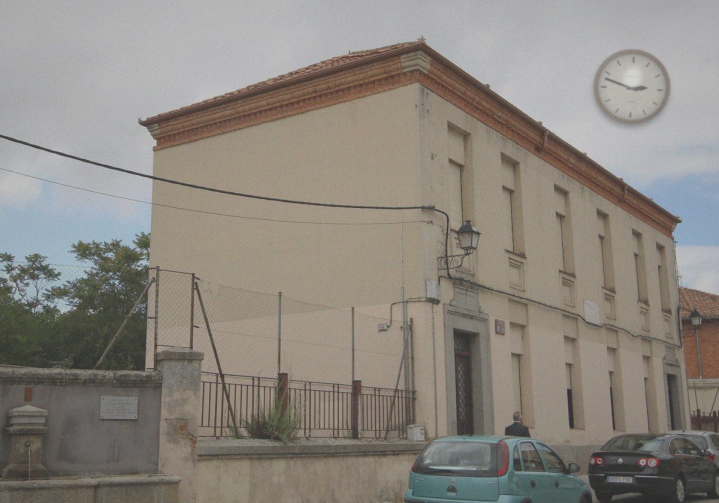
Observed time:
h=2 m=48
